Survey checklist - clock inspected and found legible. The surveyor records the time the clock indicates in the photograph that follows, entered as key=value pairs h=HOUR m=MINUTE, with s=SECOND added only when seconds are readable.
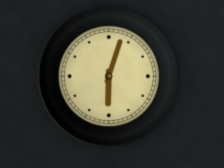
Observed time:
h=6 m=3
